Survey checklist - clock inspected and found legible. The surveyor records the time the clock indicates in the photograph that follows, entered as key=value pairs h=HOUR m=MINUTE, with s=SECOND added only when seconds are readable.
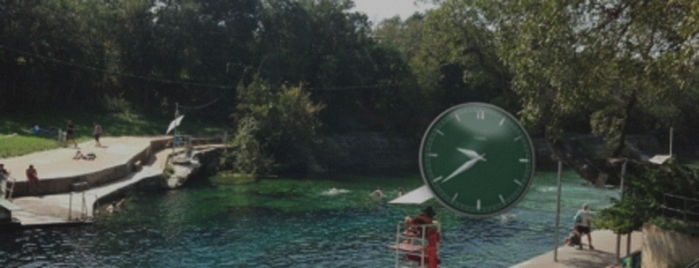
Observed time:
h=9 m=39
